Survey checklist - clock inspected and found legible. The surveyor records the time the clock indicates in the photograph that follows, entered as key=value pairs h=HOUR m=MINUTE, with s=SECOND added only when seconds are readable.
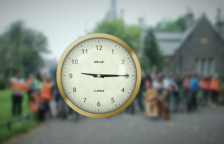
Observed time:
h=9 m=15
